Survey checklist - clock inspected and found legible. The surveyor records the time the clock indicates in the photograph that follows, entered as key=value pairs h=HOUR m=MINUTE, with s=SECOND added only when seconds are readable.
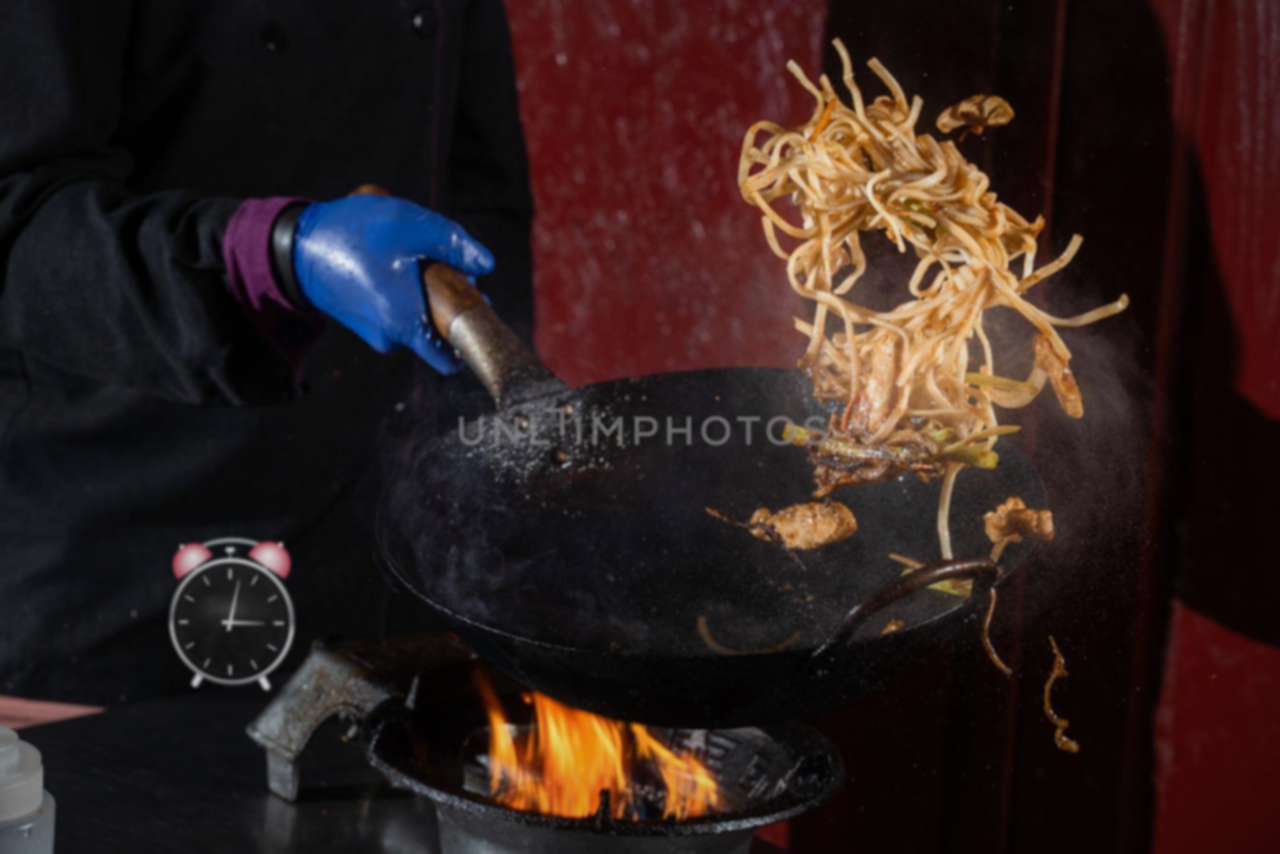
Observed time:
h=3 m=2
